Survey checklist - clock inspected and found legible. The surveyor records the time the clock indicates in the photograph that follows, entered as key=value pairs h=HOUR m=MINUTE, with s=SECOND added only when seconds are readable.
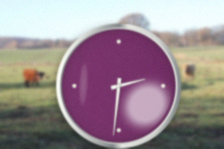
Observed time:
h=2 m=31
